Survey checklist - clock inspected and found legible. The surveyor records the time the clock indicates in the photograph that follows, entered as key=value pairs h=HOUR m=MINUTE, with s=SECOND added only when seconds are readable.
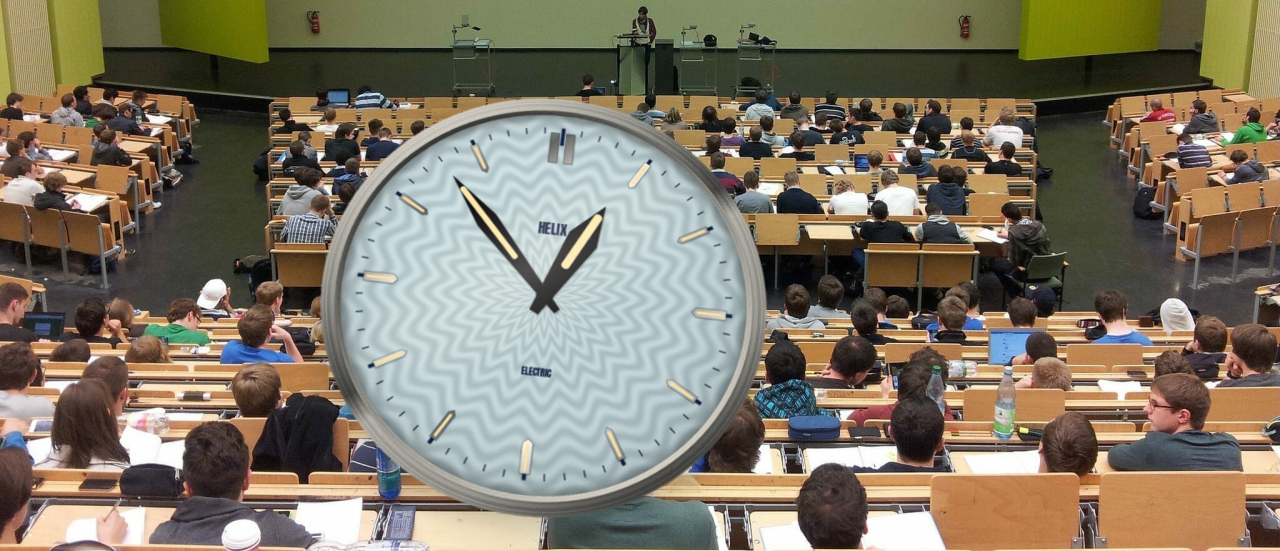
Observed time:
h=12 m=53
